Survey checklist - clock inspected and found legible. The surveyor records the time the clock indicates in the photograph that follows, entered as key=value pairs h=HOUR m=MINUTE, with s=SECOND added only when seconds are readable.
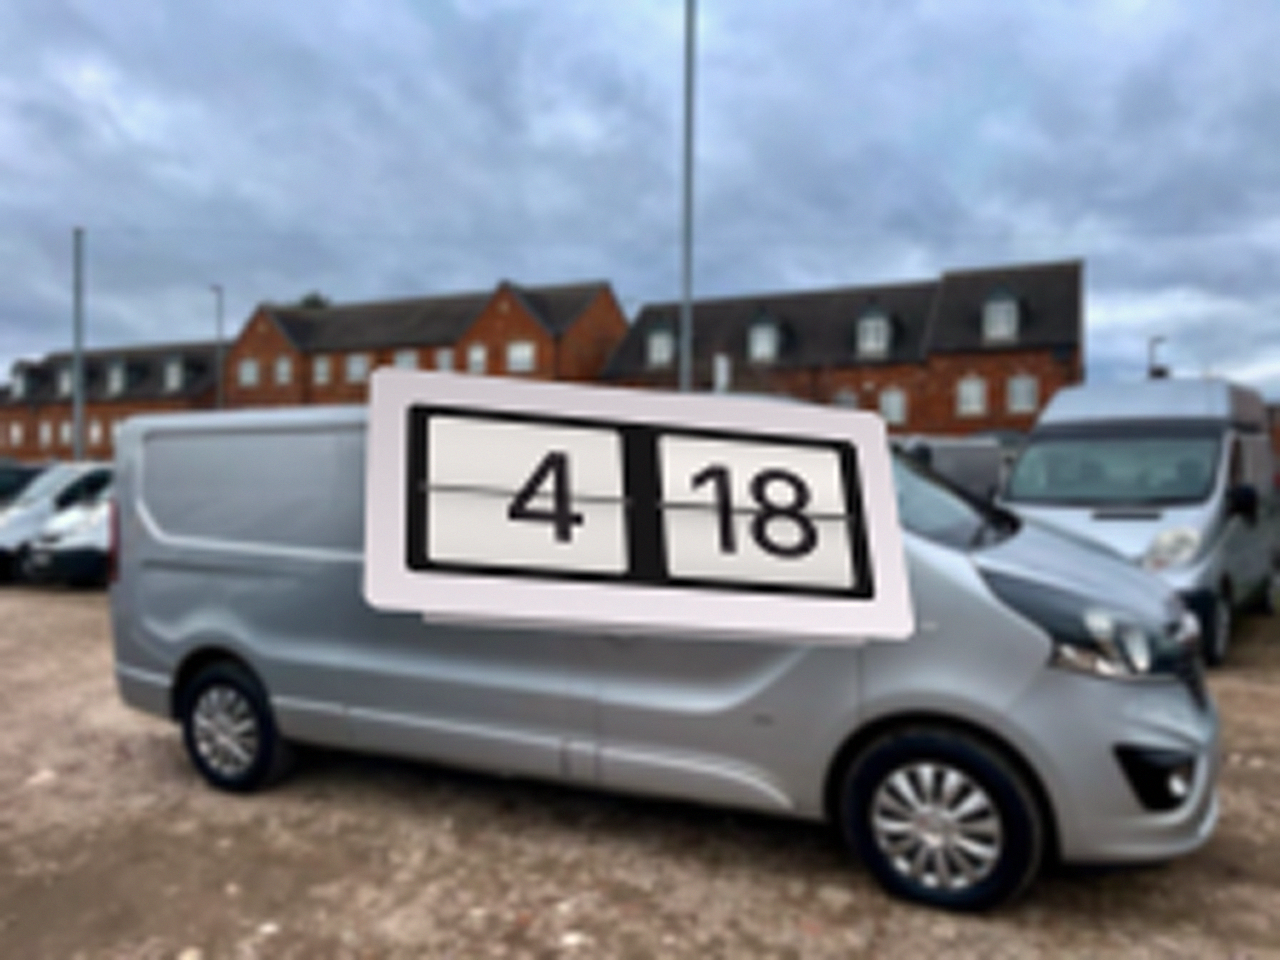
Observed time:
h=4 m=18
